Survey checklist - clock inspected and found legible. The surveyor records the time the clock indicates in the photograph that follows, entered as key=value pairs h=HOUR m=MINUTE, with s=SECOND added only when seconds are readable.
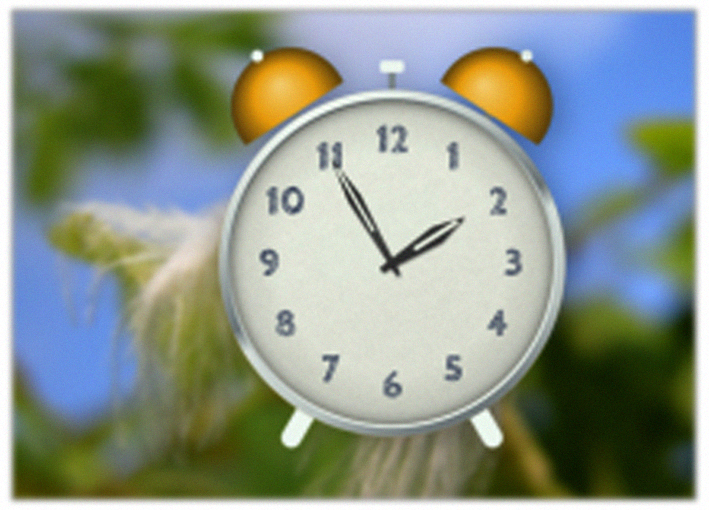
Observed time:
h=1 m=55
